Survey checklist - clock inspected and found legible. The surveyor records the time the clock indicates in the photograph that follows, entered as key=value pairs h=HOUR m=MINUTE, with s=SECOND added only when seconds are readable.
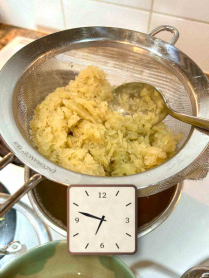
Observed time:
h=6 m=48
